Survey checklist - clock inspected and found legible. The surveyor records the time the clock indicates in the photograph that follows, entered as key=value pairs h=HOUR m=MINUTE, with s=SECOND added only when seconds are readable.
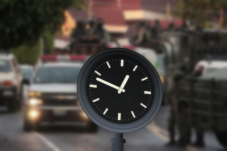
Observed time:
h=12 m=48
